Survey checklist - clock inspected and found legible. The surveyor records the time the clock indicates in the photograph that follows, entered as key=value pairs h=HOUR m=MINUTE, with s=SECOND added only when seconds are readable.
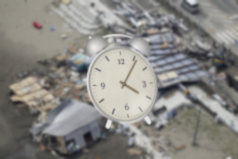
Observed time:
h=4 m=6
